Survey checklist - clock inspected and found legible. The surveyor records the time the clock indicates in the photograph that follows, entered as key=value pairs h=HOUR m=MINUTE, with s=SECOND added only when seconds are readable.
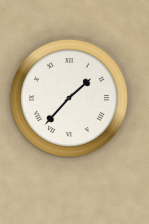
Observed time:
h=1 m=37
